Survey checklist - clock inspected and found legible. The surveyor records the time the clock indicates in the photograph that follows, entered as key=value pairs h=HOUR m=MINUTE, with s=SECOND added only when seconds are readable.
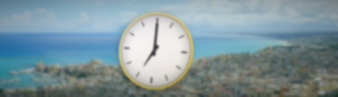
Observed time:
h=7 m=0
